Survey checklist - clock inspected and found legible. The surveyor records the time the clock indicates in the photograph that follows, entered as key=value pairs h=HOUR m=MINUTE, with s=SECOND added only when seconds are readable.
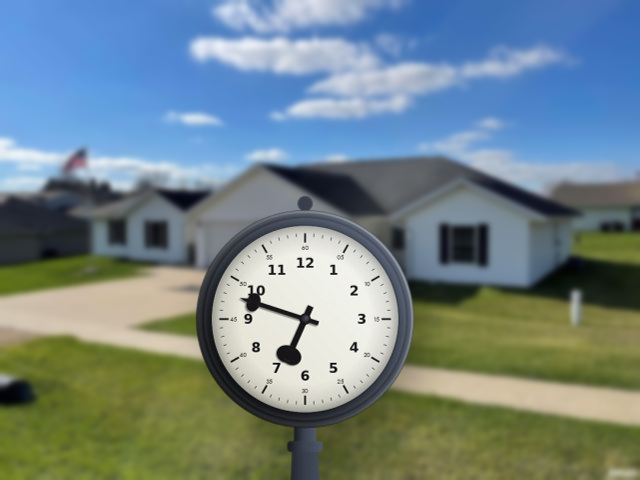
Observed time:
h=6 m=48
